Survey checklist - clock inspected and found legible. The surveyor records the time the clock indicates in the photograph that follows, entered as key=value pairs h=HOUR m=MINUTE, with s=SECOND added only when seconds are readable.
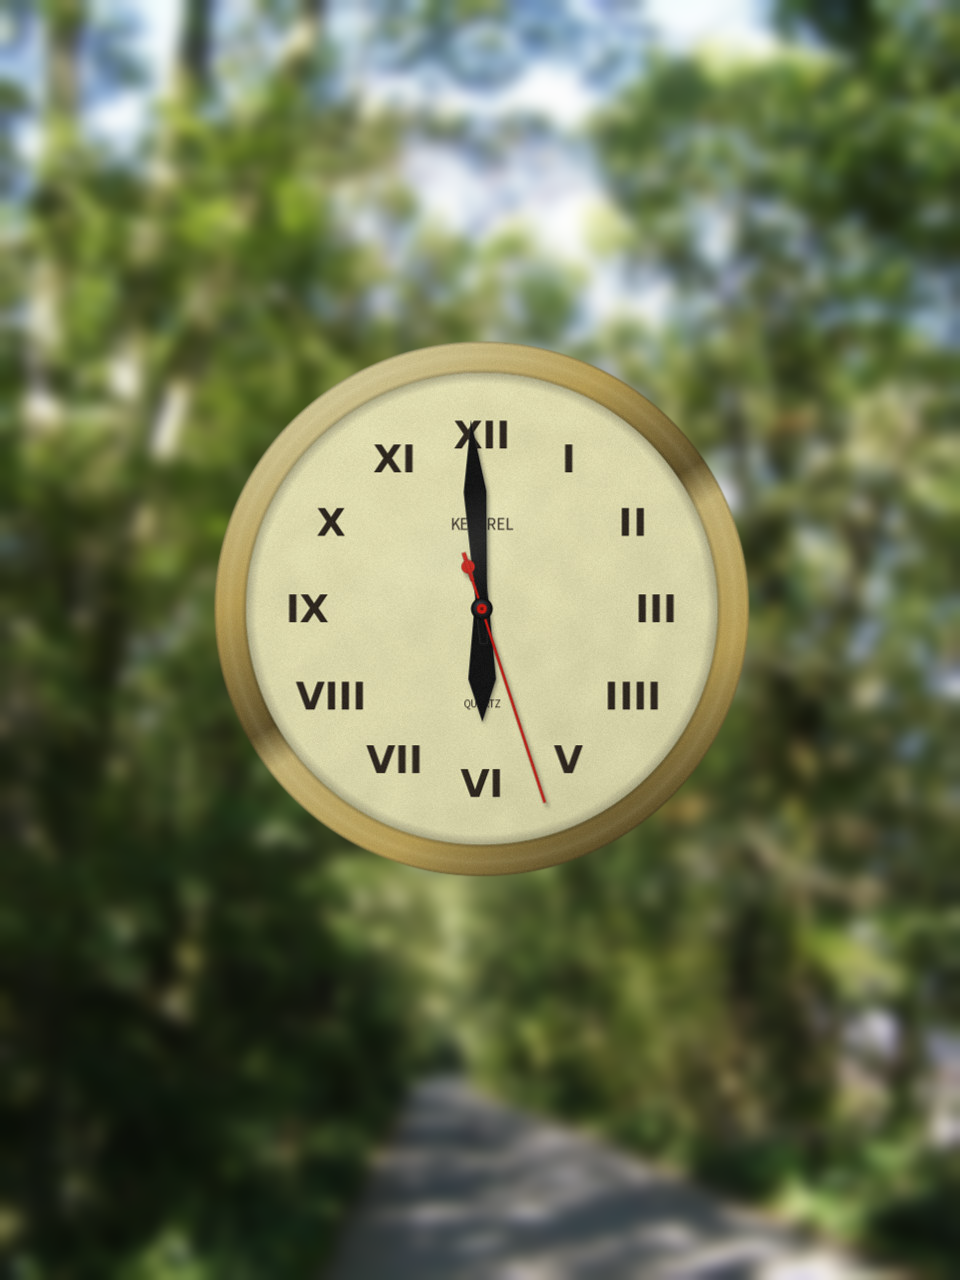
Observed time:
h=5 m=59 s=27
